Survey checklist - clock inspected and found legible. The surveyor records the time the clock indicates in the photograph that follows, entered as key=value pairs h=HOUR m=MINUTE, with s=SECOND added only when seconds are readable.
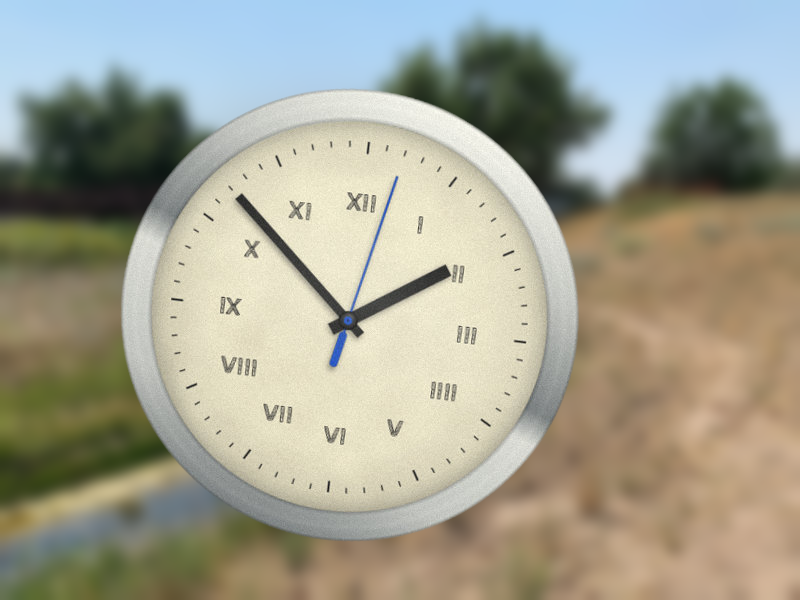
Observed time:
h=1 m=52 s=2
